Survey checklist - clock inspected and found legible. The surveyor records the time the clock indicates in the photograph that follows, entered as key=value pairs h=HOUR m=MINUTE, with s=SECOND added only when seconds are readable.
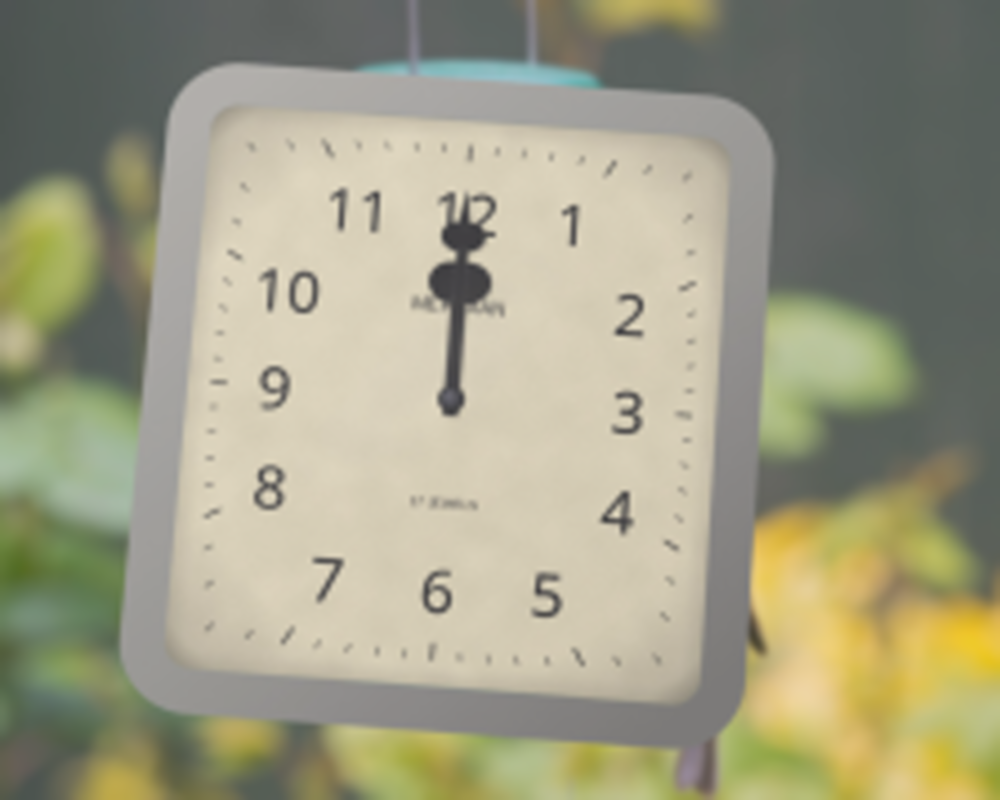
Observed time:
h=12 m=0
